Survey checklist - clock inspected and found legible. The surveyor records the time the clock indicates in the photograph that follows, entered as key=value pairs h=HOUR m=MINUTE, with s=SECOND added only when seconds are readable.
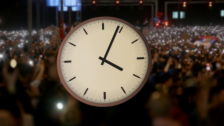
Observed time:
h=4 m=4
